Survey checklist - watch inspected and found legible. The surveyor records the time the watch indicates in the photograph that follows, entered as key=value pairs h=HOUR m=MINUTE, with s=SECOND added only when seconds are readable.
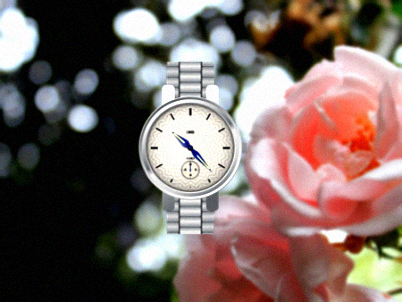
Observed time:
h=10 m=23
